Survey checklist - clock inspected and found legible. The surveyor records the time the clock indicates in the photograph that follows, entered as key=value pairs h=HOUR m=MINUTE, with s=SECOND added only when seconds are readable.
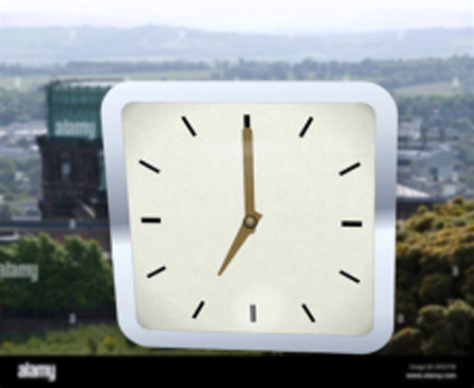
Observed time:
h=7 m=0
